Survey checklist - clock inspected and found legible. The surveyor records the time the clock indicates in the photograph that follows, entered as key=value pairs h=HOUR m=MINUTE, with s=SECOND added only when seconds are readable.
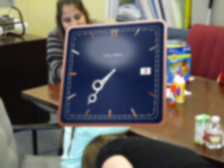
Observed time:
h=7 m=36
